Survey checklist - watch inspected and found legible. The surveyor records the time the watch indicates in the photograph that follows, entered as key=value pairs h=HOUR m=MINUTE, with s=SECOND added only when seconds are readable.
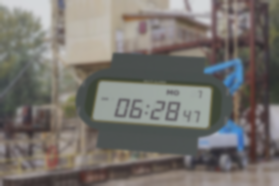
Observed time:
h=6 m=28
